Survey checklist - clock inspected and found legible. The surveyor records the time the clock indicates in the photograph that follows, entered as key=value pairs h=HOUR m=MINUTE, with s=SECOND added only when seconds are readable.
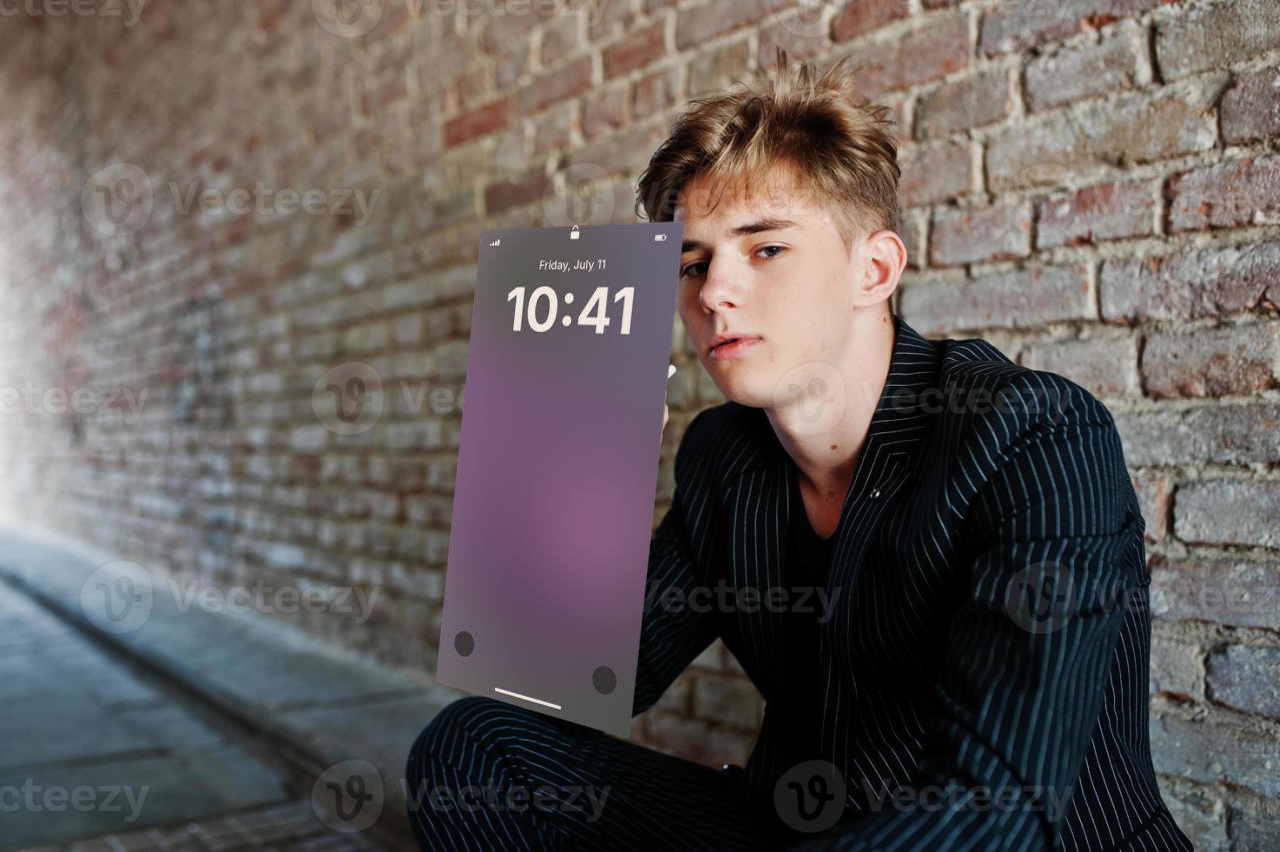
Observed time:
h=10 m=41
